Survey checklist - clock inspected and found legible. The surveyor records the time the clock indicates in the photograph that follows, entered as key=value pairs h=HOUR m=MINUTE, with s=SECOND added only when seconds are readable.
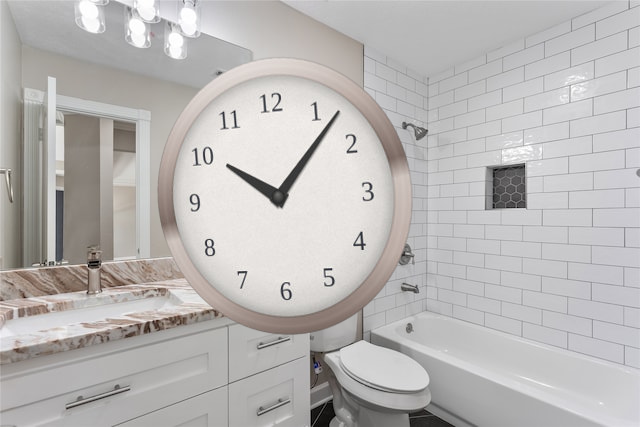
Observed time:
h=10 m=7
